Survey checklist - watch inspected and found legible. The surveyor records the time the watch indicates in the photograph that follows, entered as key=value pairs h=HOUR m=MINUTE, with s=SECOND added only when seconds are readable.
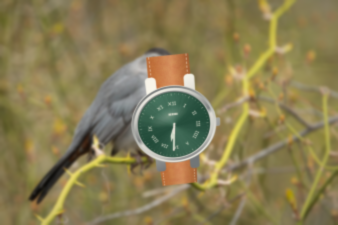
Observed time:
h=6 m=31
